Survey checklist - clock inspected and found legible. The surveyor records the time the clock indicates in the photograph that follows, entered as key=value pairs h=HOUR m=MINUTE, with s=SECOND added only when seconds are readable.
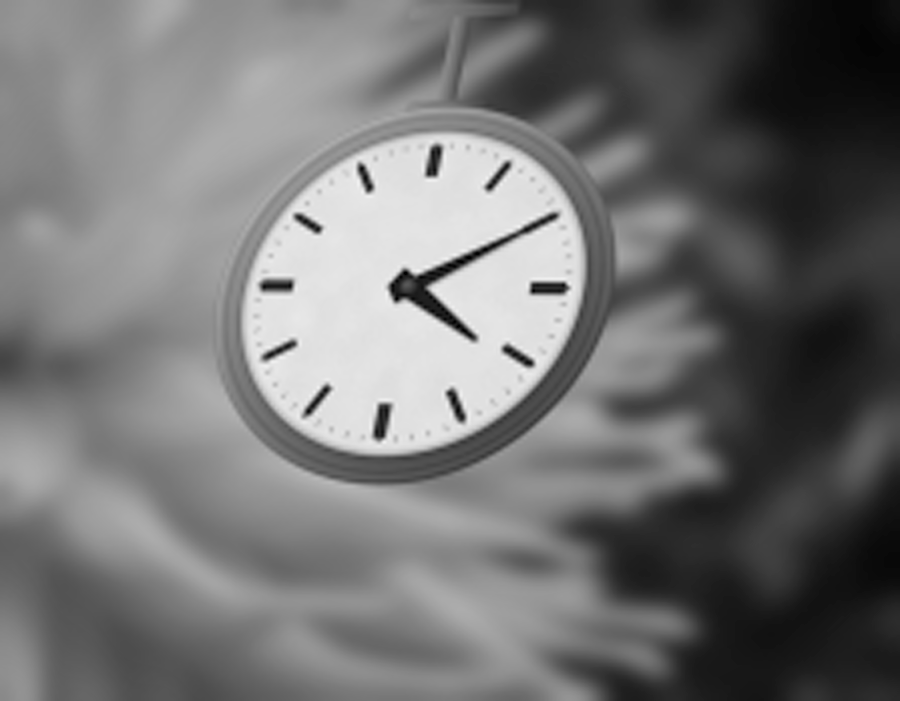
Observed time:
h=4 m=10
